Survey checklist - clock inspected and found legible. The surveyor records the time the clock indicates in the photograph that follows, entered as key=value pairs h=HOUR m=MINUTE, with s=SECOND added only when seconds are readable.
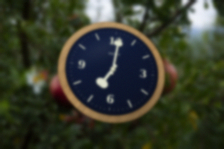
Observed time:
h=7 m=1
